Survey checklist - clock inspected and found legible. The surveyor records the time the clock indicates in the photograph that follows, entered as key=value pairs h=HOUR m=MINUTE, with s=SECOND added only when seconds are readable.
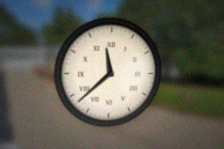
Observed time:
h=11 m=38
